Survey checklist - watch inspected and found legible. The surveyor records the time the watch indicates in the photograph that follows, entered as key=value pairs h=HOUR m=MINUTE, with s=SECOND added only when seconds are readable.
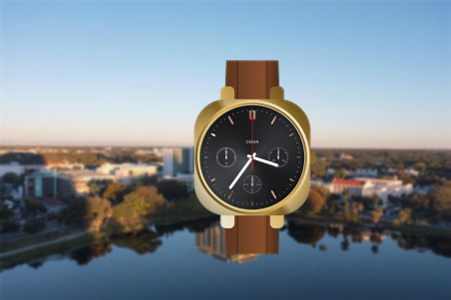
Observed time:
h=3 m=36
